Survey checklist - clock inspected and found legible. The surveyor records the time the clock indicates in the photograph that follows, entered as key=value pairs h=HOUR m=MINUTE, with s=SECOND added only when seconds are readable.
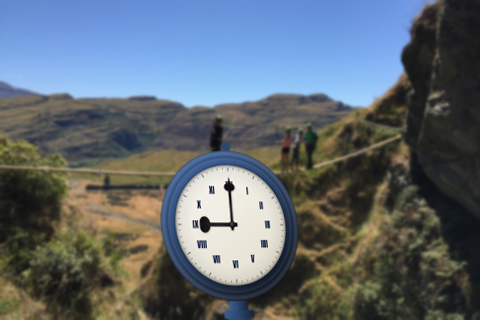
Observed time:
h=9 m=0
